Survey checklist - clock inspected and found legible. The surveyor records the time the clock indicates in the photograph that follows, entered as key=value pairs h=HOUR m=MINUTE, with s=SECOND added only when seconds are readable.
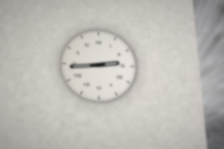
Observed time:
h=2 m=44
